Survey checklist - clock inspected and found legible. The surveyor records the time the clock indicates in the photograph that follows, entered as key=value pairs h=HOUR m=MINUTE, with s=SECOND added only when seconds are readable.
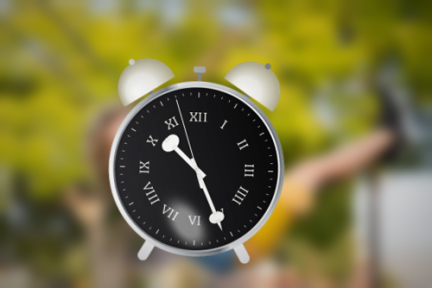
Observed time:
h=10 m=25 s=57
